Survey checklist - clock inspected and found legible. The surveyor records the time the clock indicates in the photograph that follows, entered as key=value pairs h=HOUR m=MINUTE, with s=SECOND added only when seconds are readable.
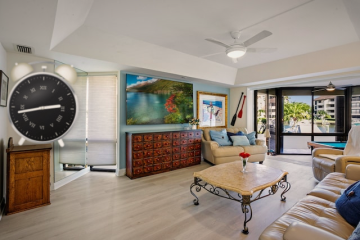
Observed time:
h=2 m=43
